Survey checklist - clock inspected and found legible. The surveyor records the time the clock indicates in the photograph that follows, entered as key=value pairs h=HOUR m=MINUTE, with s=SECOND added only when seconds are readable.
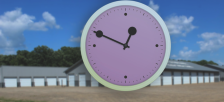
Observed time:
h=12 m=49
